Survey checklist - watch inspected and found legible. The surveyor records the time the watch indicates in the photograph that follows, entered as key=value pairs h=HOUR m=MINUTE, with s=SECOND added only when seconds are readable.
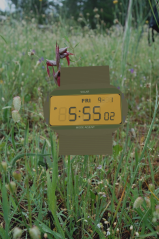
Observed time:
h=5 m=55 s=2
